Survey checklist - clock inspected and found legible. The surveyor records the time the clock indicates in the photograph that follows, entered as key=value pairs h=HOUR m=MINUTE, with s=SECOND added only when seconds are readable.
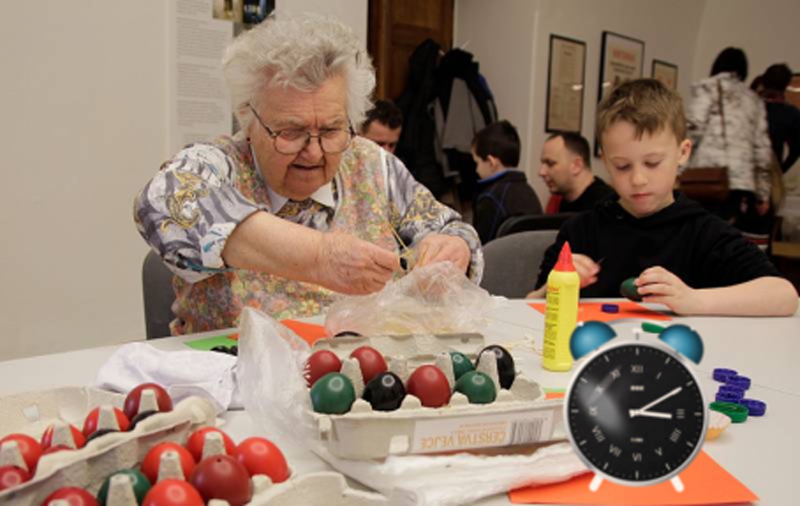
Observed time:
h=3 m=10
